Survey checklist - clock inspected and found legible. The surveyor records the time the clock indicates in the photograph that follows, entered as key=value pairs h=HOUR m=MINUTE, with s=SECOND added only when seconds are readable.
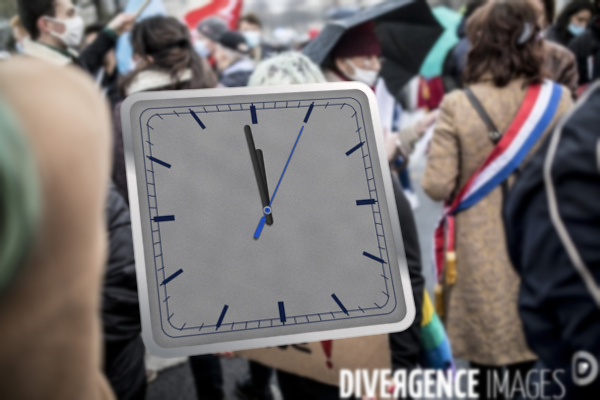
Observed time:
h=11 m=59 s=5
